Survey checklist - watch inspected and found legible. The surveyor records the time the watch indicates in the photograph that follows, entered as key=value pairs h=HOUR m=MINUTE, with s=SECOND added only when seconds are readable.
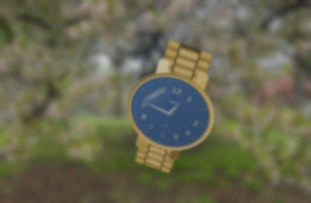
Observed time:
h=12 m=46
